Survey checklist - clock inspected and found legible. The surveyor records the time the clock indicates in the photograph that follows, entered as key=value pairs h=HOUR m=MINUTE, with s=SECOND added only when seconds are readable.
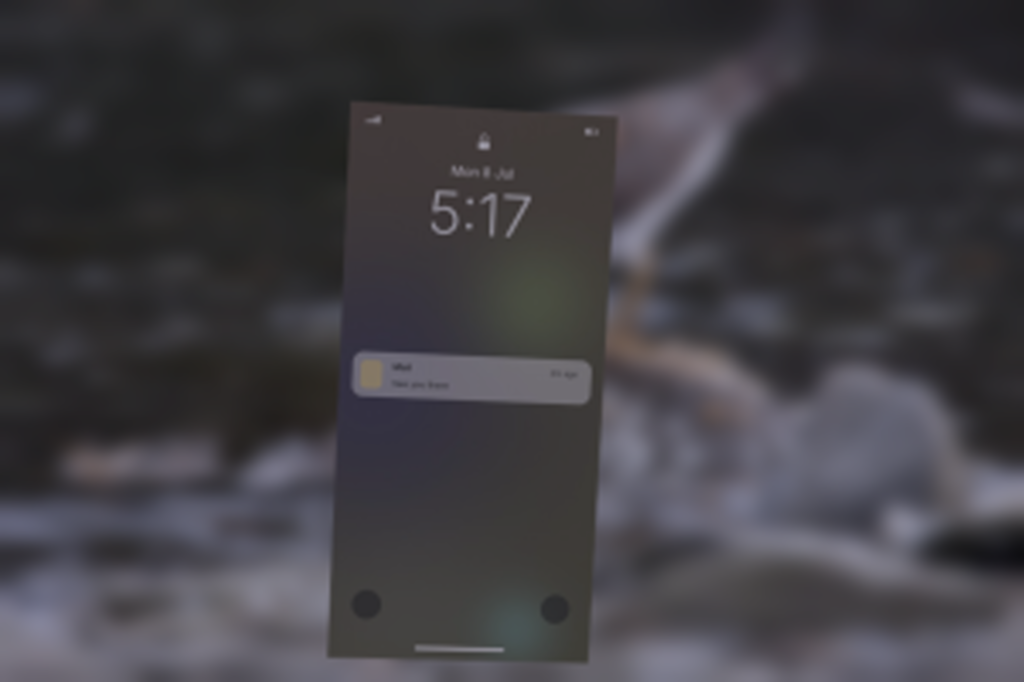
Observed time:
h=5 m=17
